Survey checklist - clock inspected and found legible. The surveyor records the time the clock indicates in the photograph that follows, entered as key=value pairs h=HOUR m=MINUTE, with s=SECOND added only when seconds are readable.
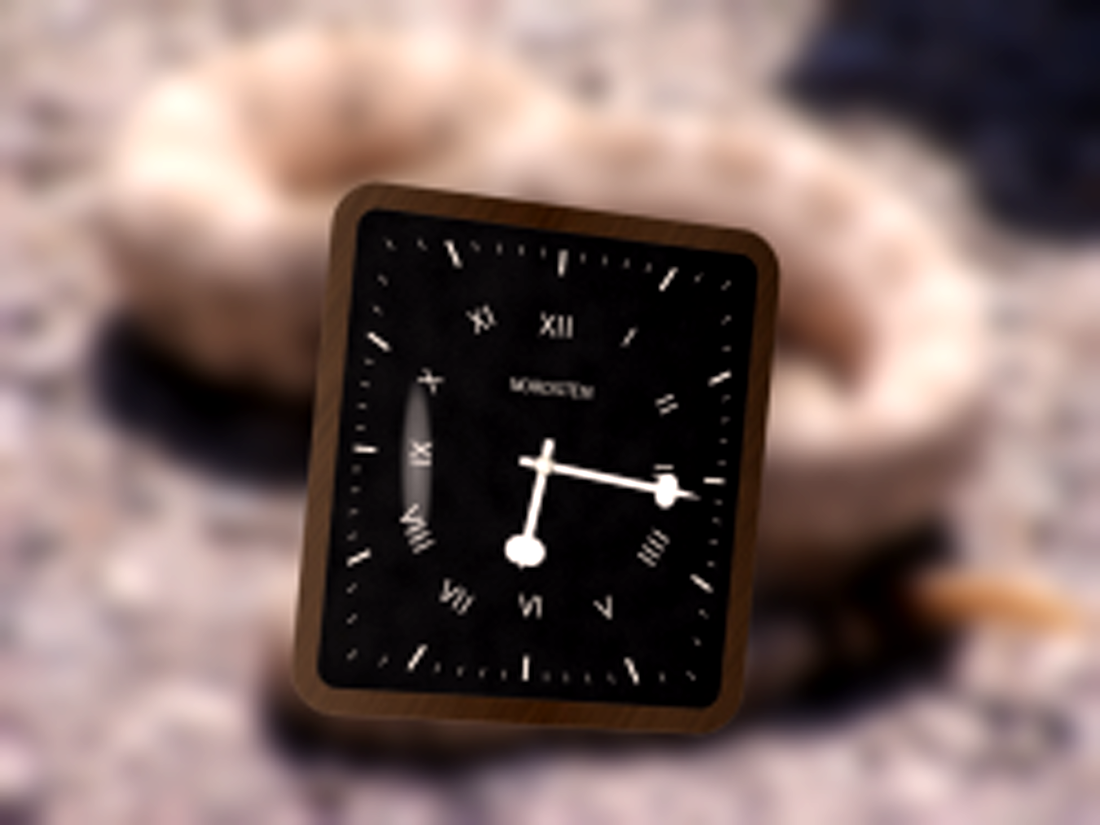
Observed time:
h=6 m=16
